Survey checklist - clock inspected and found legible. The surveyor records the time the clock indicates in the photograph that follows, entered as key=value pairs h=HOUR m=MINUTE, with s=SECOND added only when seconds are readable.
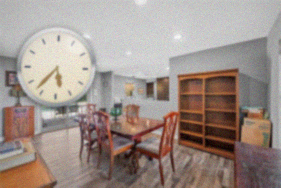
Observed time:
h=5 m=37
